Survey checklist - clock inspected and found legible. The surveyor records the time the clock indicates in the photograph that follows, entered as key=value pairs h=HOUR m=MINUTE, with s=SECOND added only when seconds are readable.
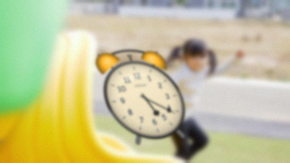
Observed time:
h=5 m=21
